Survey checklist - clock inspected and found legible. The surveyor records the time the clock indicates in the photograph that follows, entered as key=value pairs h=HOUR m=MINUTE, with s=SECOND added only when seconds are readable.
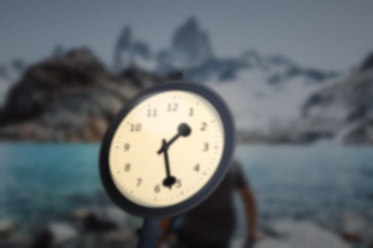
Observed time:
h=1 m=27
